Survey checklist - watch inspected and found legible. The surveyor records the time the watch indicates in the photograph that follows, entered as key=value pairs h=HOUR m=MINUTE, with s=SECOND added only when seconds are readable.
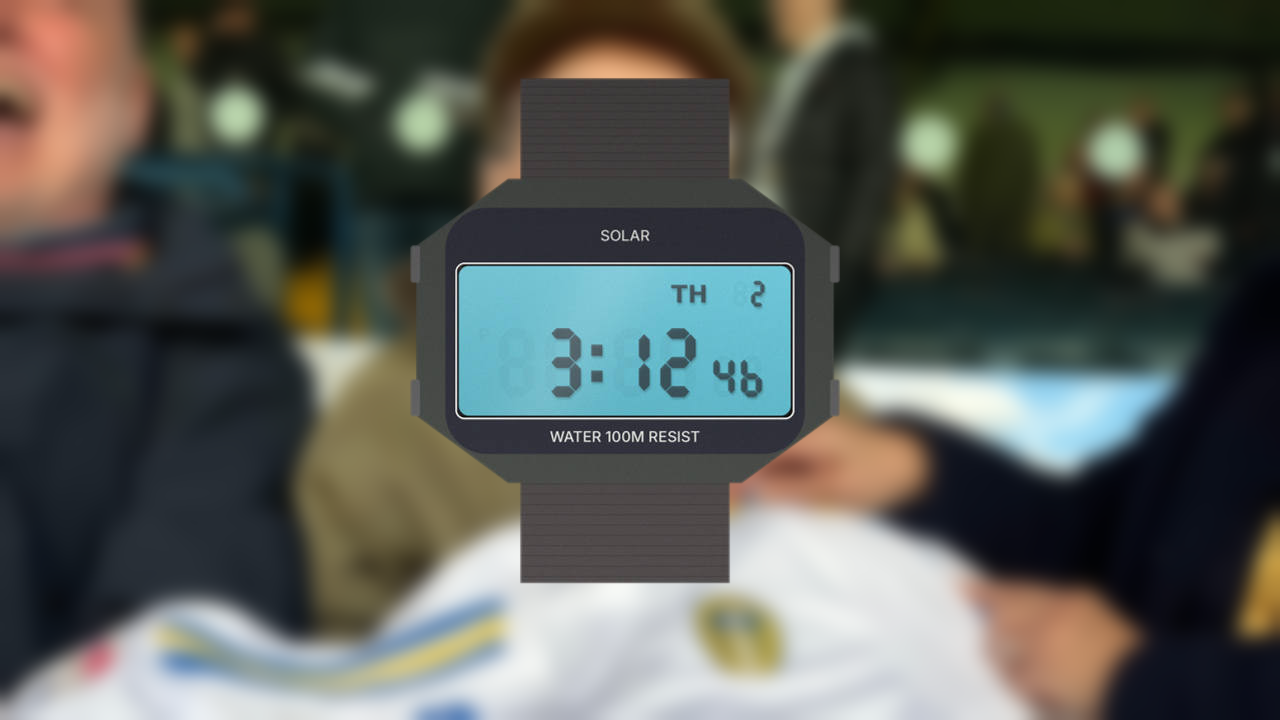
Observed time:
h=3 m=12 s=46
